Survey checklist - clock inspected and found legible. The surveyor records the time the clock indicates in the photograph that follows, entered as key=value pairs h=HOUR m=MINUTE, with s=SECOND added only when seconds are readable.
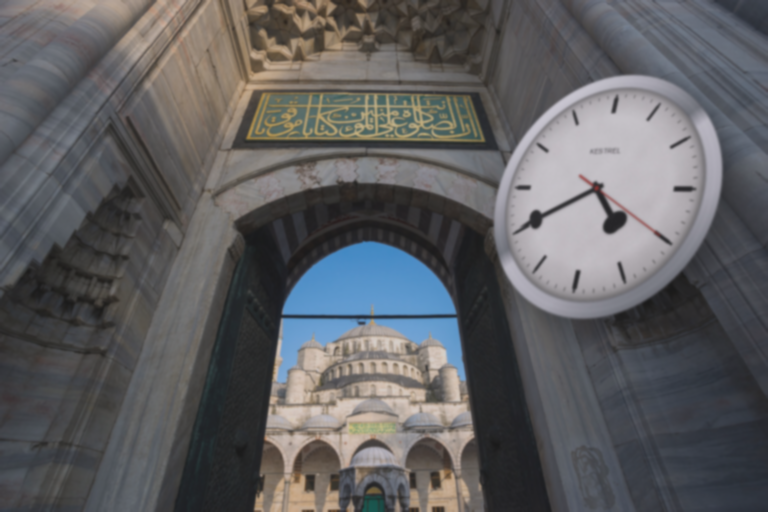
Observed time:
h=4 m=40 s=20
